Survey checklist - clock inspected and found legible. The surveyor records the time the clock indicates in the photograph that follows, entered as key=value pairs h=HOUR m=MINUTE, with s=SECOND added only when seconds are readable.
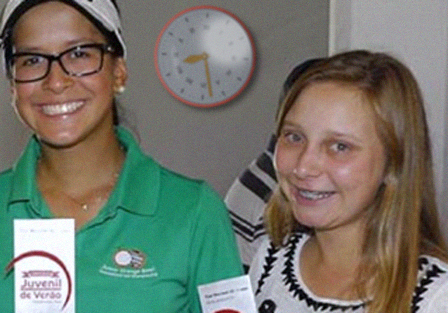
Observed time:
h=8 m=28
